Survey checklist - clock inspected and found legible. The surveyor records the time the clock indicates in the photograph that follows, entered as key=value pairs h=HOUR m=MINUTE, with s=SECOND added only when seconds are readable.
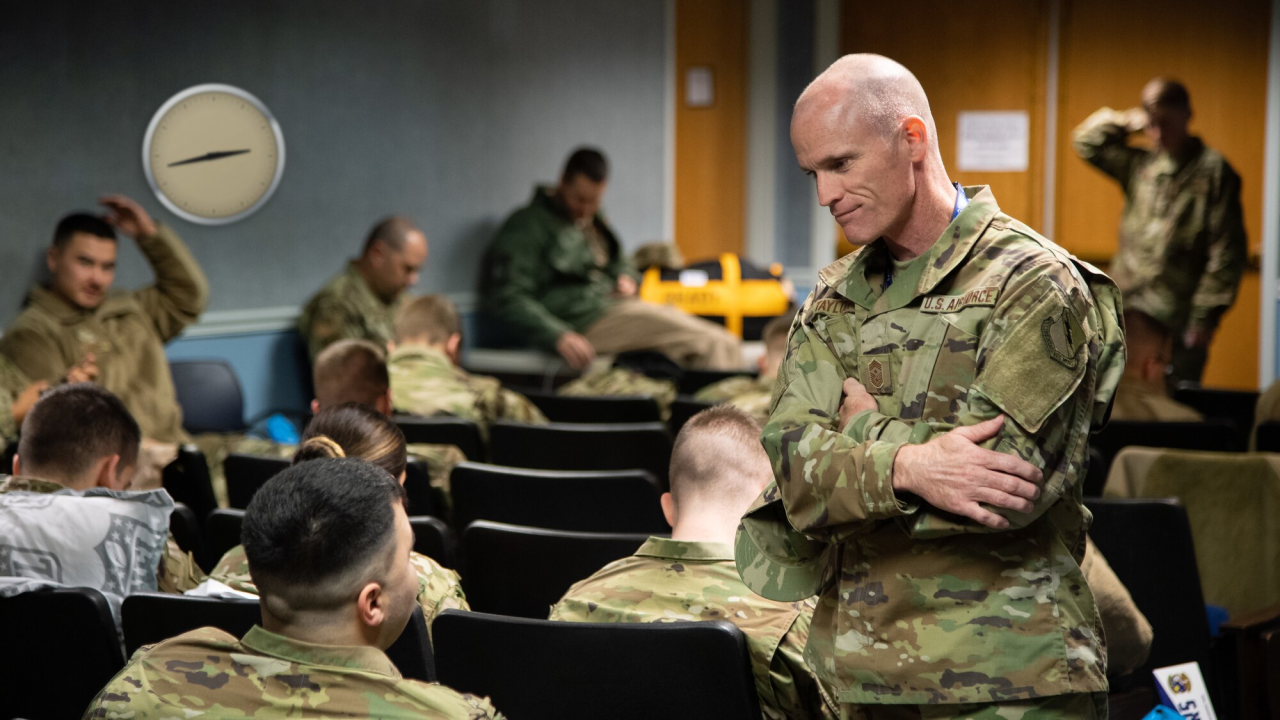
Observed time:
h=2 m=43
